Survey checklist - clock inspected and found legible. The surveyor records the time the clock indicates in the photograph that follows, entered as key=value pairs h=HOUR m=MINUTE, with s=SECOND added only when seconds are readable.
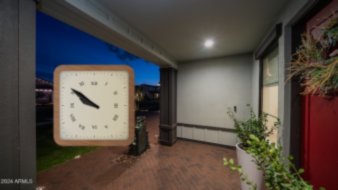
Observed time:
h=9 m=51
